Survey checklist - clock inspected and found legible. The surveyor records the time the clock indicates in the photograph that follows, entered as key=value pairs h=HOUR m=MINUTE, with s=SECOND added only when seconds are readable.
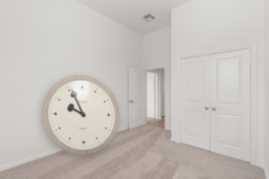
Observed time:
h=9 m=56
